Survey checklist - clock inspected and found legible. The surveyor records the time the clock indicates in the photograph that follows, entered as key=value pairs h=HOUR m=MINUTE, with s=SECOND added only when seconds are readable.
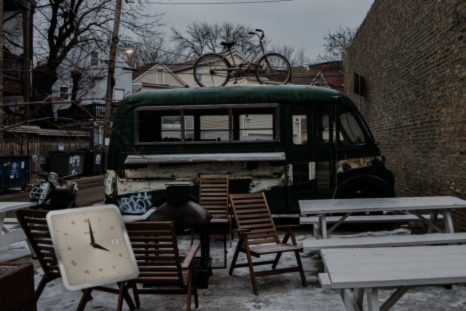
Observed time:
h=4 m=1
